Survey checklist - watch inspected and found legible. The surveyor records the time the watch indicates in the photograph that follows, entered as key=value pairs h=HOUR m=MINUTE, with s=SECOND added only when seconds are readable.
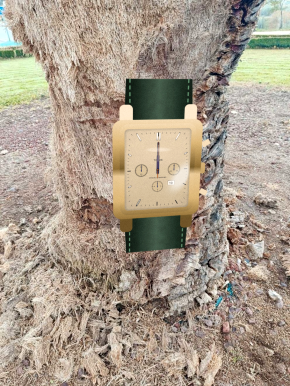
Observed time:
h=12 m=0
